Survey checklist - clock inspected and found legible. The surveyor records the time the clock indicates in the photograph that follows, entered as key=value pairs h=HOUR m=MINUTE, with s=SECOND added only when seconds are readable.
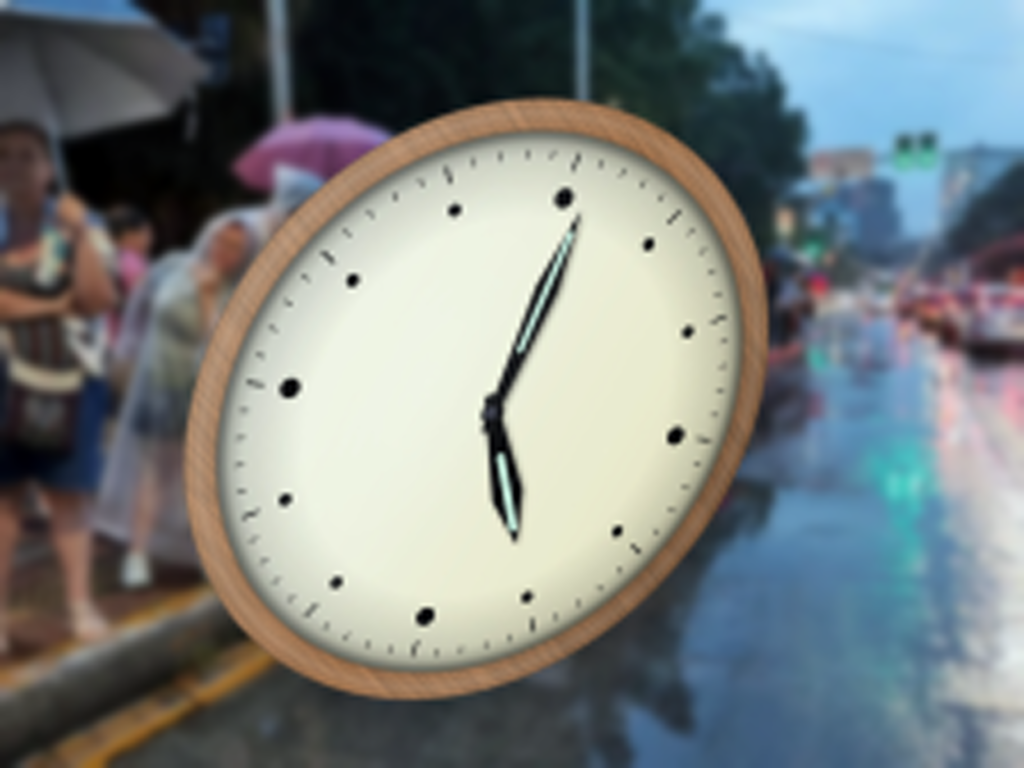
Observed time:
h=5 m=1
